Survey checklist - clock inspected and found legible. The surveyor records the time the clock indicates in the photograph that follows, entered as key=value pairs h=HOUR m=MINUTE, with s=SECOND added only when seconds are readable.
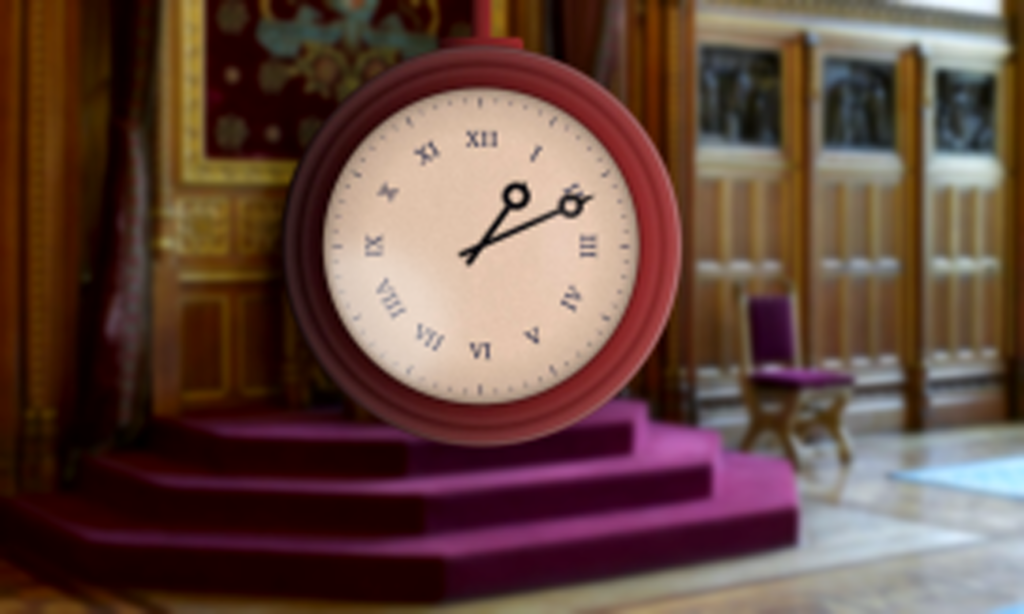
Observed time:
h=1 m=11
